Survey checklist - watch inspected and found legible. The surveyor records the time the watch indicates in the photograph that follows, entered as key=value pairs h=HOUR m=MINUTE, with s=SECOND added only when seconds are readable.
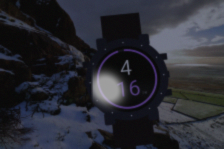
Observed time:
h=4 m=16
